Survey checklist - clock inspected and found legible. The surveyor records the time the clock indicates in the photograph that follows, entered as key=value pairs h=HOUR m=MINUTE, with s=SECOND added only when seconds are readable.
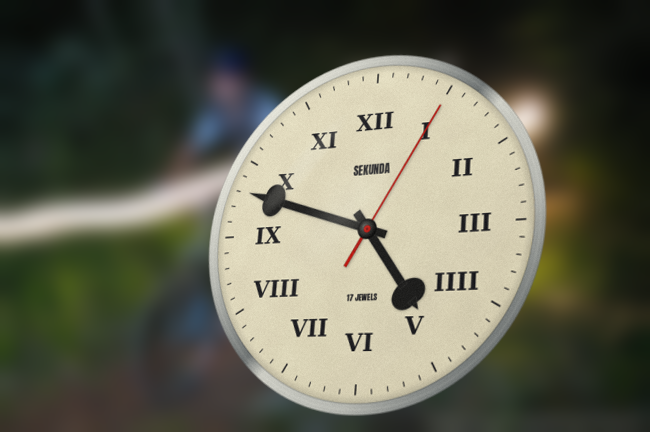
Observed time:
h=4 m=48 s=5
